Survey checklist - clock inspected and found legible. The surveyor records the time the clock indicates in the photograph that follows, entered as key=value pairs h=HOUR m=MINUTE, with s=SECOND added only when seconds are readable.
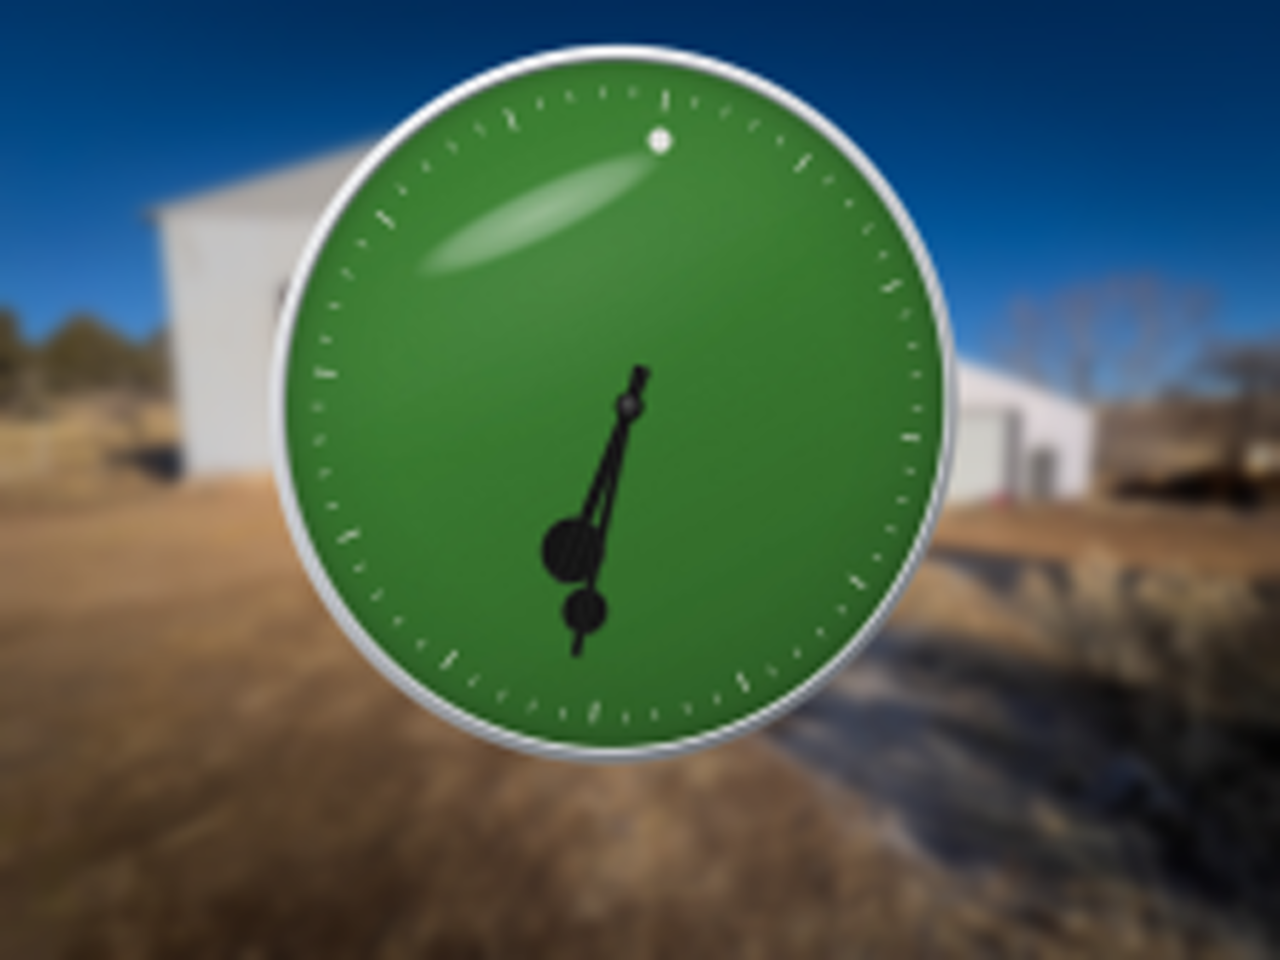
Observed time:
h=6 m=31
